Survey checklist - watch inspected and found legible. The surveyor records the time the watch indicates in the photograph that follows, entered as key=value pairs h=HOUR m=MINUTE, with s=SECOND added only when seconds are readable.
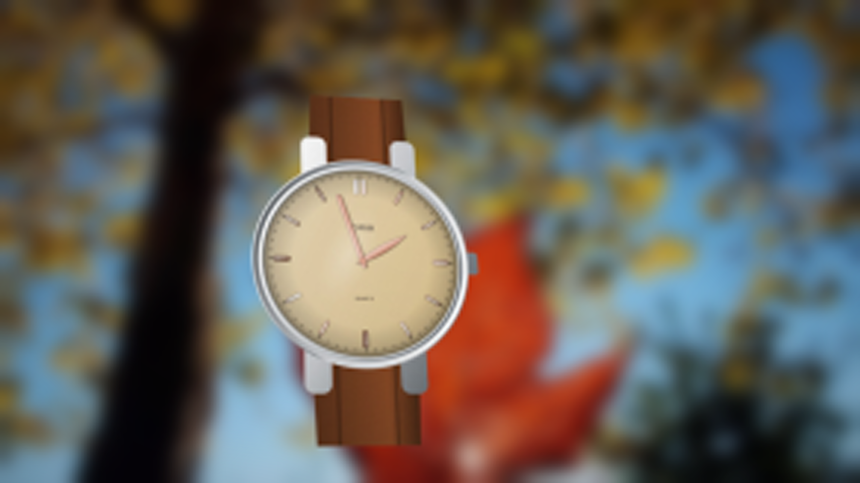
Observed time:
h=1 m=57
